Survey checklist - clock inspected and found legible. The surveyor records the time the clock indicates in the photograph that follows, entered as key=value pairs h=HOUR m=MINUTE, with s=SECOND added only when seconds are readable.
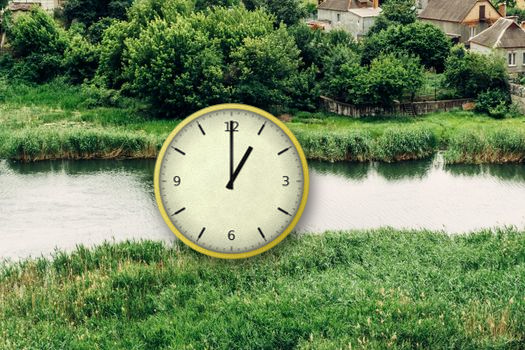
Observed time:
h=1 m=0
